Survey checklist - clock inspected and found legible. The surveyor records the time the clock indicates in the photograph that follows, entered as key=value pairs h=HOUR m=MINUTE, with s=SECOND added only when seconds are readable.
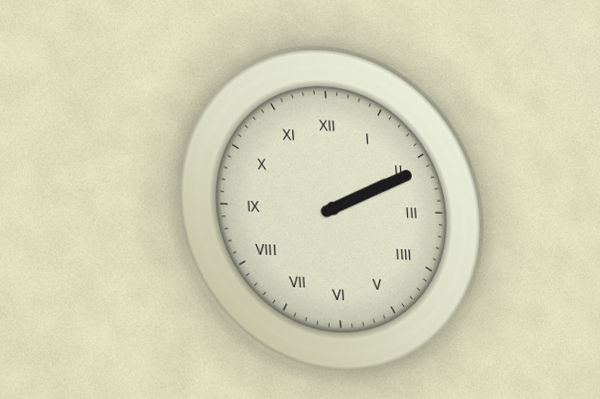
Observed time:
h=2 m=11
